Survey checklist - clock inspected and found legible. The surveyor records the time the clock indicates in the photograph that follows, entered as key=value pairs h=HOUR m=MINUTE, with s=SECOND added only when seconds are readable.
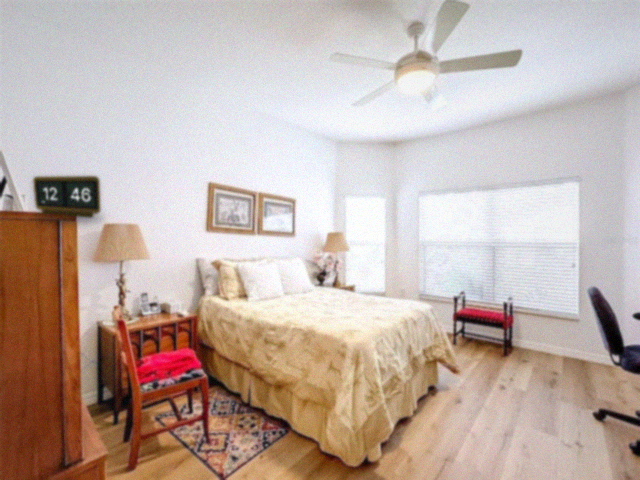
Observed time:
h=12 m=46
